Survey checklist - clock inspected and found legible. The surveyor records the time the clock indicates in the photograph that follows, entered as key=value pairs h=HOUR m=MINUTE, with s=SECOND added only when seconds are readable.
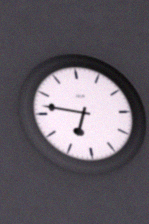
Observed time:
h=6 m=47
